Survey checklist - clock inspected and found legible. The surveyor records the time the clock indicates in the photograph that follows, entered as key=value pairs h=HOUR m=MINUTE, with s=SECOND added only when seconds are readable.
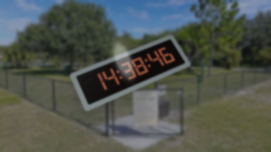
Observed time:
h=14 m=38 s=46
